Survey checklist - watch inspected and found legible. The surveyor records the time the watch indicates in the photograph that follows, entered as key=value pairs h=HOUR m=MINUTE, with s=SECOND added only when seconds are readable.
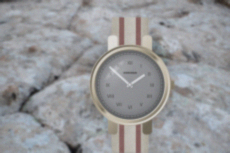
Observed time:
h=1 m=52
